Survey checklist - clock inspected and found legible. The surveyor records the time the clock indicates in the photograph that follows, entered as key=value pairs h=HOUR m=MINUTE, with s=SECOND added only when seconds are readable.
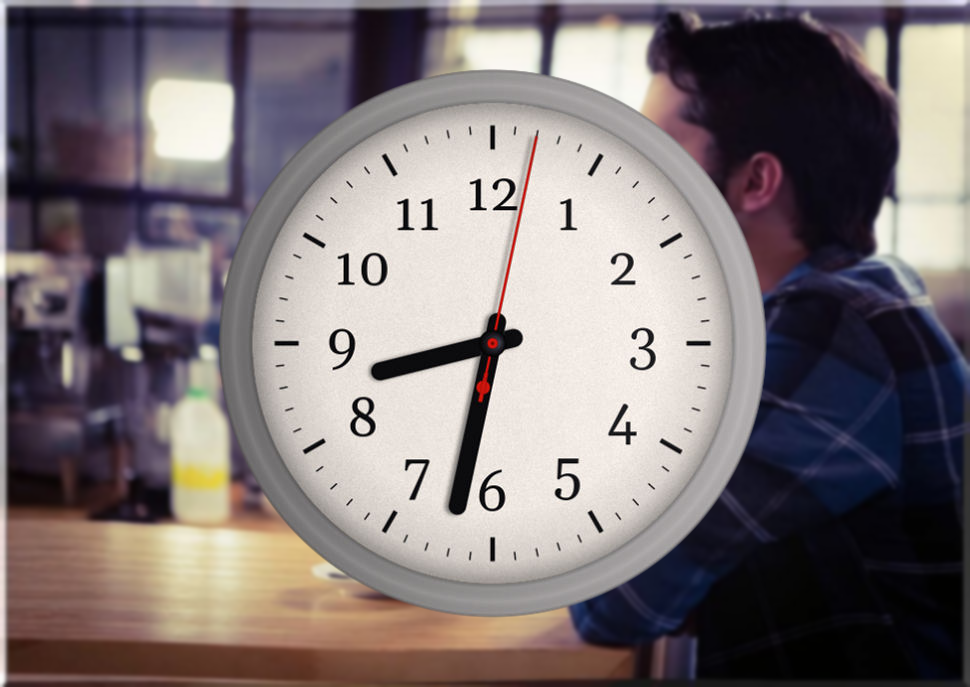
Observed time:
h=8 m=32 s=2
